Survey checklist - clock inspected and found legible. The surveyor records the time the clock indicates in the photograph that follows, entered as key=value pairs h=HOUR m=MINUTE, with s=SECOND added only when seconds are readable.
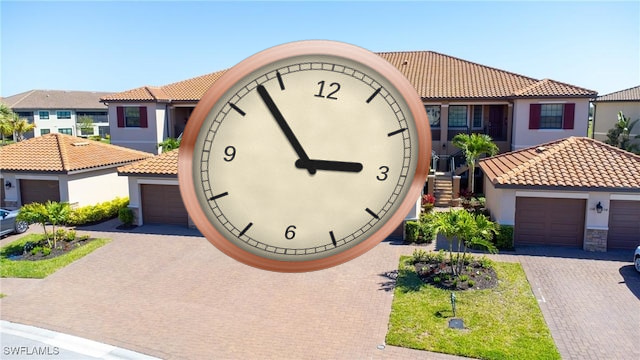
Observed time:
h=2 m=53
